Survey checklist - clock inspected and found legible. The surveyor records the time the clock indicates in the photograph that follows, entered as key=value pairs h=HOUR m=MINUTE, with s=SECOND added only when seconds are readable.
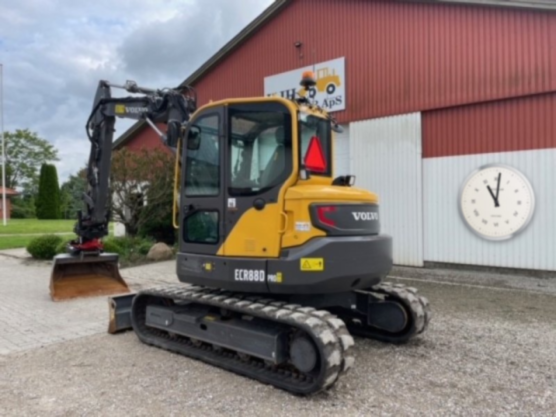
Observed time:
h=11 m=1
